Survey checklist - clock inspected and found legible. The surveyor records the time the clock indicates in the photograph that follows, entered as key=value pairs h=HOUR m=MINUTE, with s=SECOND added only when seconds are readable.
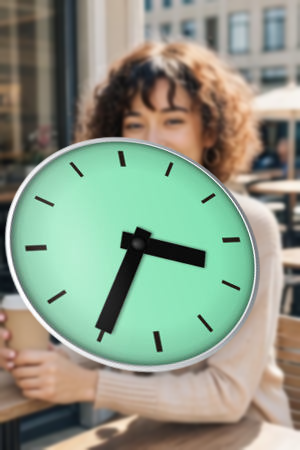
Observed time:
h=3 m=35
